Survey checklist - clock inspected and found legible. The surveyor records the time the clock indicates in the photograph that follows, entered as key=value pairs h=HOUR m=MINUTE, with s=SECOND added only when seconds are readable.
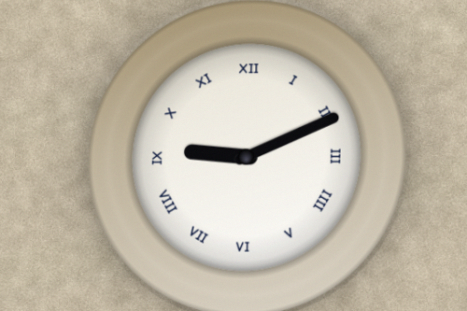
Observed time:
h=9 m=11
